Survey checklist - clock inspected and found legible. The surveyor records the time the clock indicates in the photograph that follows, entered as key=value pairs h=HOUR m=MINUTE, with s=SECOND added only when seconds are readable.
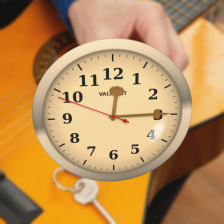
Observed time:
h=12 m=14 s=49
